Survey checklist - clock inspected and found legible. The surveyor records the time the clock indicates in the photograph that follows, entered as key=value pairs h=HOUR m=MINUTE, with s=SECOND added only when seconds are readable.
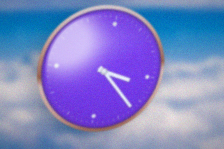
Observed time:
h=3 m=22
